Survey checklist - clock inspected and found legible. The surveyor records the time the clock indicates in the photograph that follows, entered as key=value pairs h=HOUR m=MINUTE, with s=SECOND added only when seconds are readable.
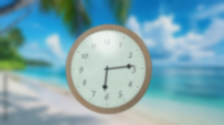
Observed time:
h=6 m=14
